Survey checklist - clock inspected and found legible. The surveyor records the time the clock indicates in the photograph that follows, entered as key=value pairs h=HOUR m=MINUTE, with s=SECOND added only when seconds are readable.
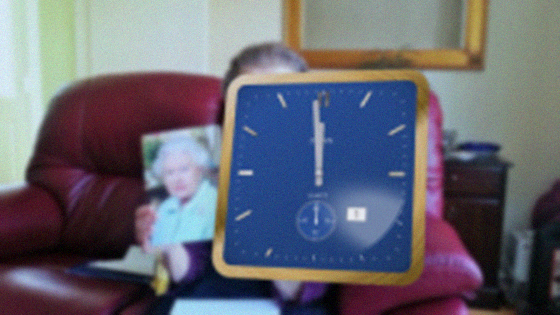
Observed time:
h=11 m=59
